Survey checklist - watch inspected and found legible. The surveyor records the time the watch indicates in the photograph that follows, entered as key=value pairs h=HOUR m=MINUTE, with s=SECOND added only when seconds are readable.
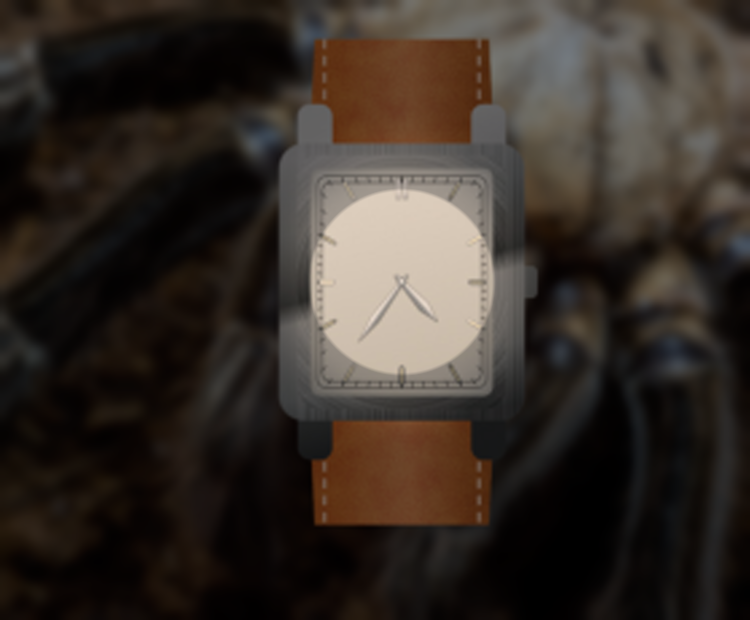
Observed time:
h=4 m=36
